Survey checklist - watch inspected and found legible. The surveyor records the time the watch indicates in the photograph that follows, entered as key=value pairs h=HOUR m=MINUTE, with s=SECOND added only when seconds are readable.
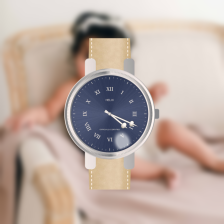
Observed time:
h=4 m=19
